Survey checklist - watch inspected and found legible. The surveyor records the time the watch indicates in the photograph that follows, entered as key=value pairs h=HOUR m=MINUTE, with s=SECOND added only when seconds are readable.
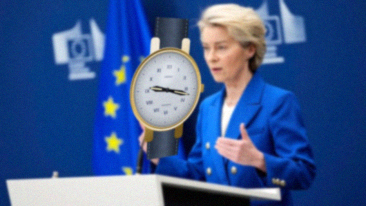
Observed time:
h=9 m=17
